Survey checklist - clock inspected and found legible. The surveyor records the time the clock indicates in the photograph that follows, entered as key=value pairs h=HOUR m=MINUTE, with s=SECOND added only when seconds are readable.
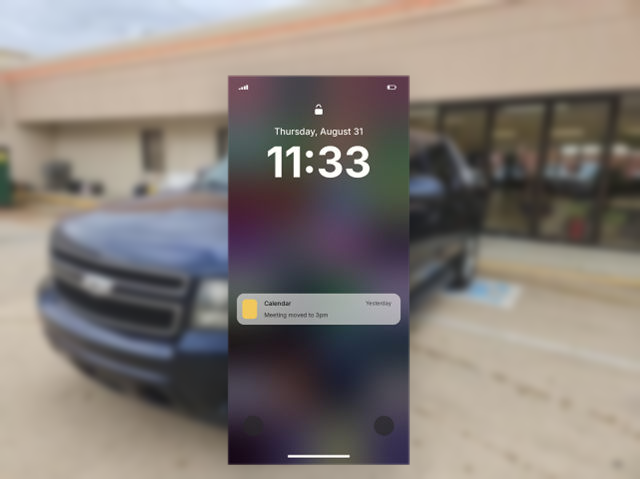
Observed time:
h=11 m=33
